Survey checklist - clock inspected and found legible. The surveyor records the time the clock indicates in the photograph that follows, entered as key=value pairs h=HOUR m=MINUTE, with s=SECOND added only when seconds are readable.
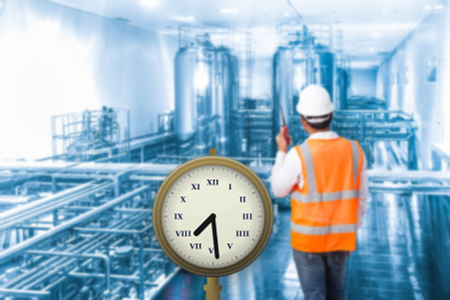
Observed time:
h=7 m=29
